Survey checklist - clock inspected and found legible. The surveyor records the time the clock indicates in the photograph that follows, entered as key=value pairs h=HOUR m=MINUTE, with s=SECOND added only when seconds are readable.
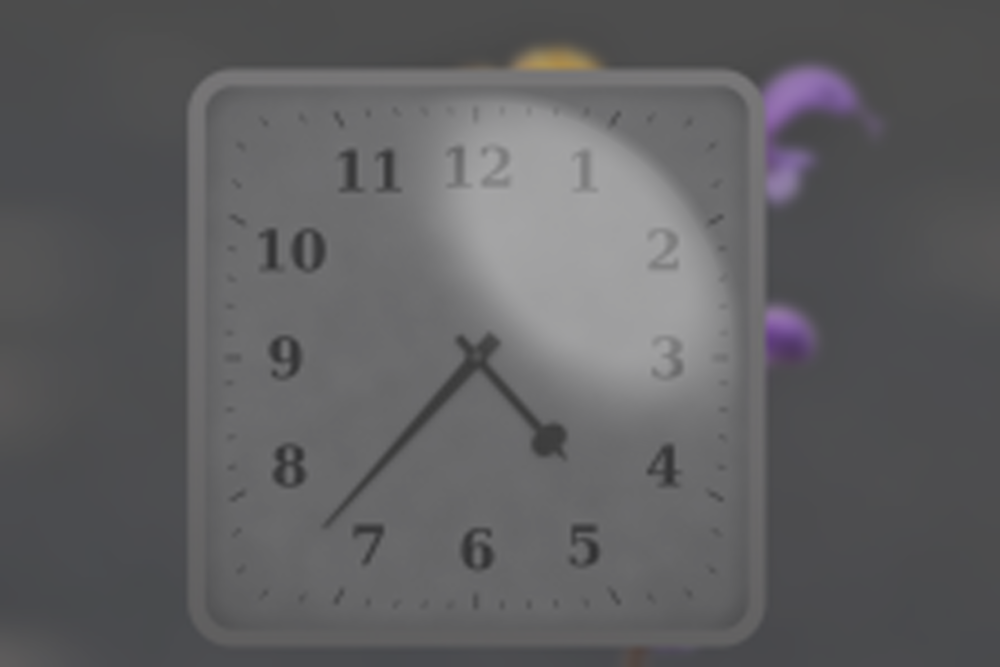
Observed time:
h=4 m=37
